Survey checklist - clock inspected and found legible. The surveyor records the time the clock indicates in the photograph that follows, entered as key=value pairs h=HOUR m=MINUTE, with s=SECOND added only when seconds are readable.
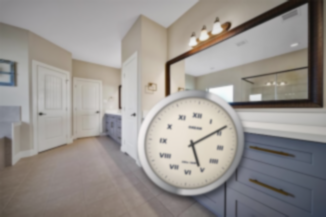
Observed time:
h=5 m=9
